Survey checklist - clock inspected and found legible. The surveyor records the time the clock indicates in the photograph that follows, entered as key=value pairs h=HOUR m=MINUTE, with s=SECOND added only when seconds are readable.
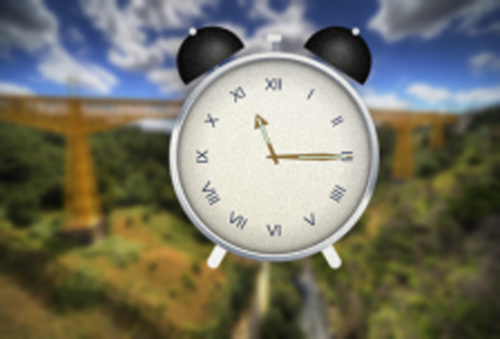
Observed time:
h=11 m=15
